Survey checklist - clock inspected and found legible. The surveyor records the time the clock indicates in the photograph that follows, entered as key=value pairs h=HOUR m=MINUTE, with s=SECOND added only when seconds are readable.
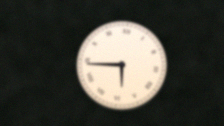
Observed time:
h=5 m=44
